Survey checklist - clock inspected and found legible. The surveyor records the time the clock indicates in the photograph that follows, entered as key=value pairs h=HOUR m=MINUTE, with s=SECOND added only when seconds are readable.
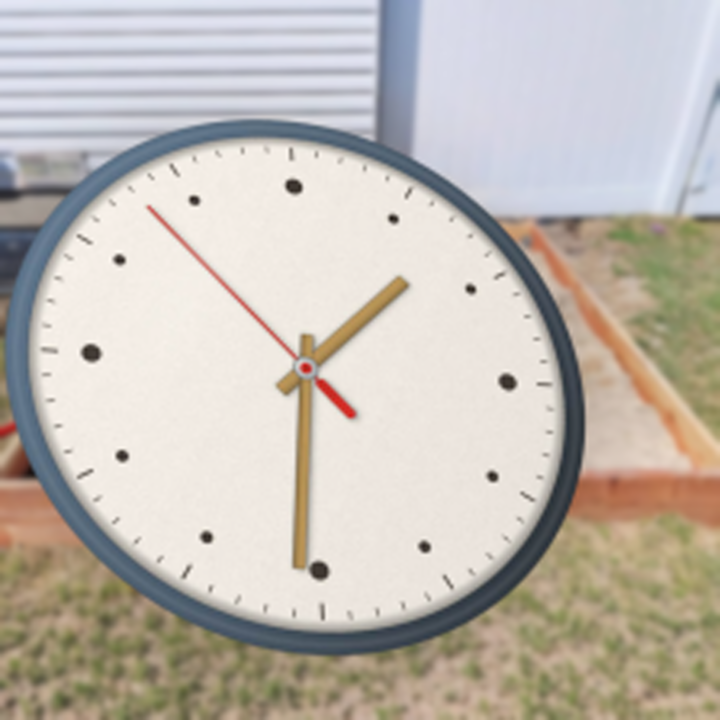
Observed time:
h=1 m=30 s=53
